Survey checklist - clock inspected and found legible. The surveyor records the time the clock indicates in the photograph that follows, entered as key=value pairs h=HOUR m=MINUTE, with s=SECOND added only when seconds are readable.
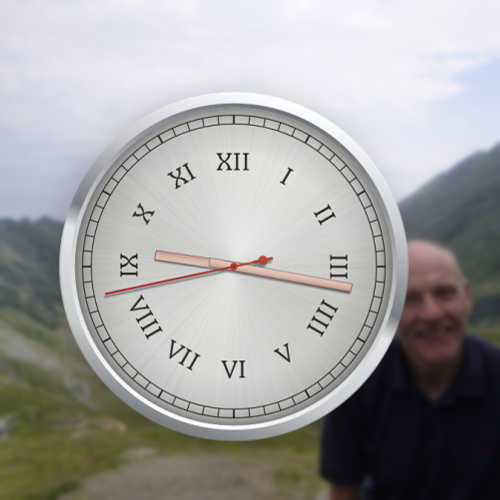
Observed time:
h=9 m=16 s=43
